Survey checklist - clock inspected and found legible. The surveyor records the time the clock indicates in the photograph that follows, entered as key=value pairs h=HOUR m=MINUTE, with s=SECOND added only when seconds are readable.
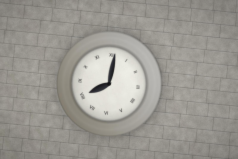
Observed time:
h=8 m=1
